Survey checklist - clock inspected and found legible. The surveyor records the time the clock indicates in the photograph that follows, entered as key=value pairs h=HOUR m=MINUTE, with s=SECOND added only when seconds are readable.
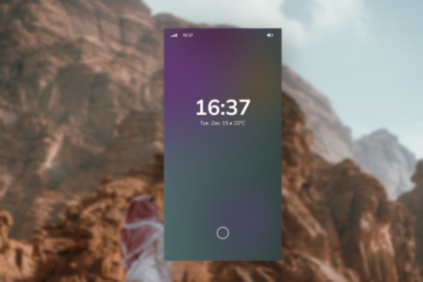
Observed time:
h=16 m=37
